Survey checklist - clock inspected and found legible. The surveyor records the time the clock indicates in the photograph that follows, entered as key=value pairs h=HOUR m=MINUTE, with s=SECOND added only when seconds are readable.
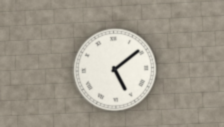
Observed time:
h=5 m=9
